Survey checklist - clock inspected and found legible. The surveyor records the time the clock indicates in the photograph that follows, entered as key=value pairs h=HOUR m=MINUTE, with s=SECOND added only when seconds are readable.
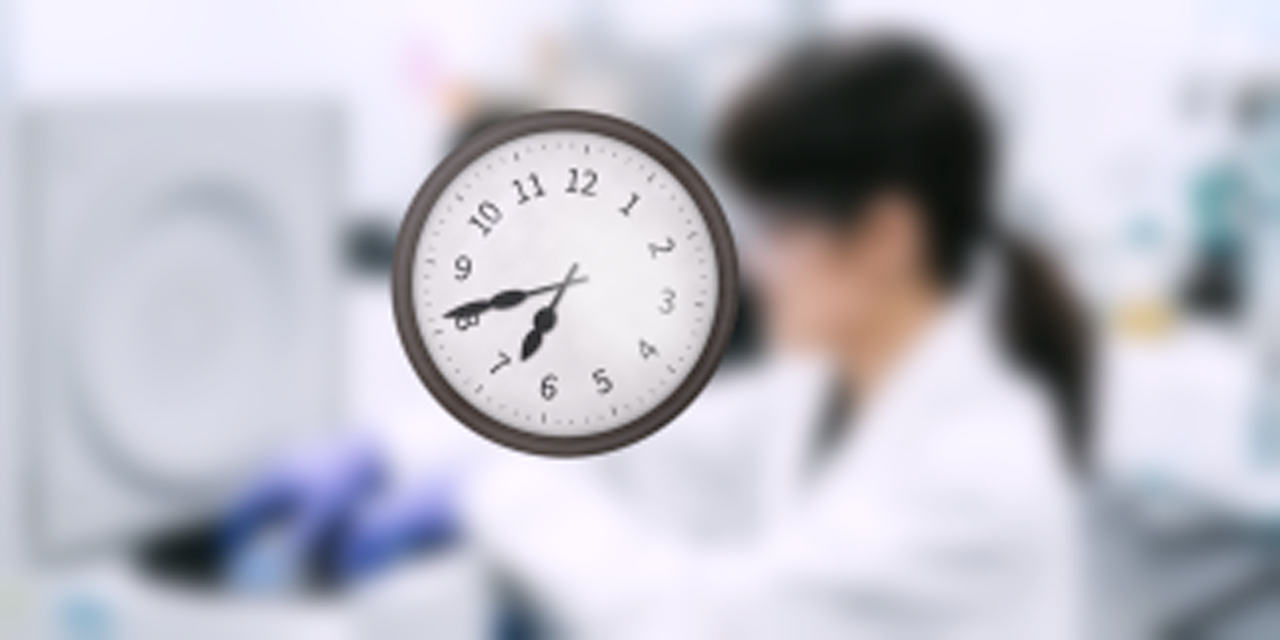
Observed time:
h=6 m=41
